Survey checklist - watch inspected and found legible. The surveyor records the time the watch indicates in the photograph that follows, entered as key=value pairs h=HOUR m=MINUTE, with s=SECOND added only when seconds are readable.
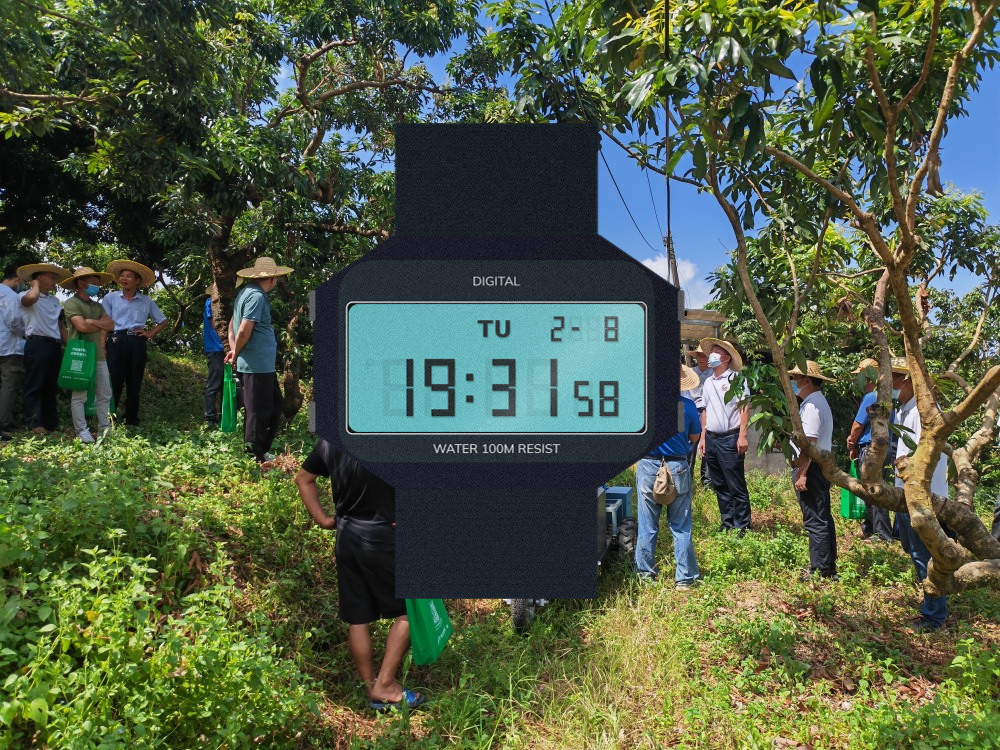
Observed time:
h=19 m=31 s=58
